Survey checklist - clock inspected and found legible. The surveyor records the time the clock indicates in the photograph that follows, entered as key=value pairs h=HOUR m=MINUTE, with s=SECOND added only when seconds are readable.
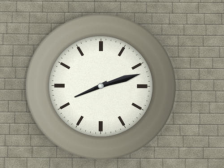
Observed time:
h=8 m=12
